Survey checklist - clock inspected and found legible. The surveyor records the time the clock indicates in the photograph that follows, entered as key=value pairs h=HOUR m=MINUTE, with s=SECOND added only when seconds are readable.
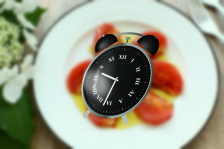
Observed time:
h=9 m=32
